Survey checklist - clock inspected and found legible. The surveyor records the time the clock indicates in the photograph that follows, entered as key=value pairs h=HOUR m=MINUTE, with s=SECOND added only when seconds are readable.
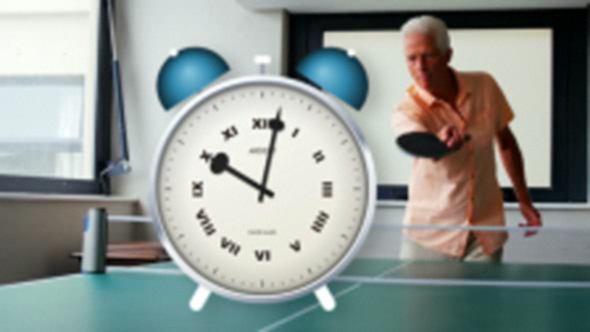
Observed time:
h=10 m=2
